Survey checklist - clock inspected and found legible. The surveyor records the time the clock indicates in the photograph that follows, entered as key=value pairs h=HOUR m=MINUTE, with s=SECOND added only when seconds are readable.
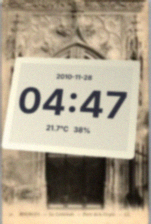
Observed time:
h=4 m=47
